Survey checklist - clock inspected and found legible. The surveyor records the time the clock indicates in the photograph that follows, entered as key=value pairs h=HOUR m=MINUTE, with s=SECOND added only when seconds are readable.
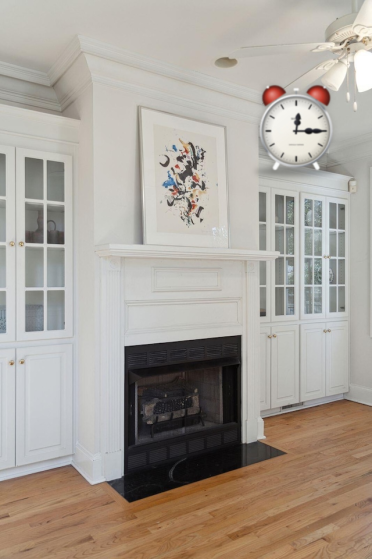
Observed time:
h=12 m=15
